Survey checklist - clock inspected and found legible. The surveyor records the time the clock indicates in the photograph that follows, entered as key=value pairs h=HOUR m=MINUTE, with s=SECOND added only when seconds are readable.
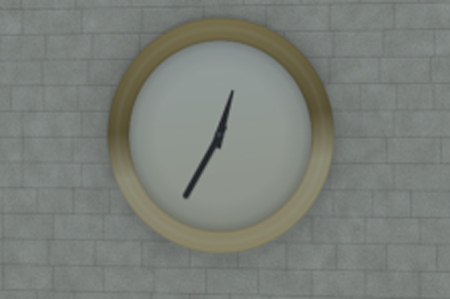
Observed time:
h=12 m=35
